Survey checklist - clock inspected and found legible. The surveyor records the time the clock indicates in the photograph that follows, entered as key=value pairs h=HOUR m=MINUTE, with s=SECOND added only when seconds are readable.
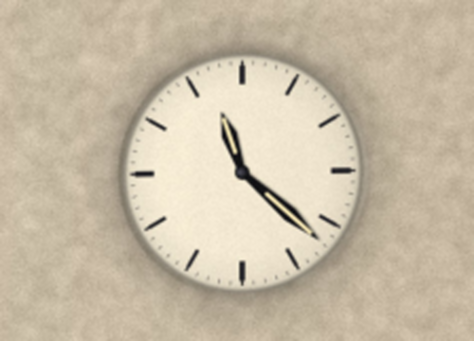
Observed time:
h=11 m=22
